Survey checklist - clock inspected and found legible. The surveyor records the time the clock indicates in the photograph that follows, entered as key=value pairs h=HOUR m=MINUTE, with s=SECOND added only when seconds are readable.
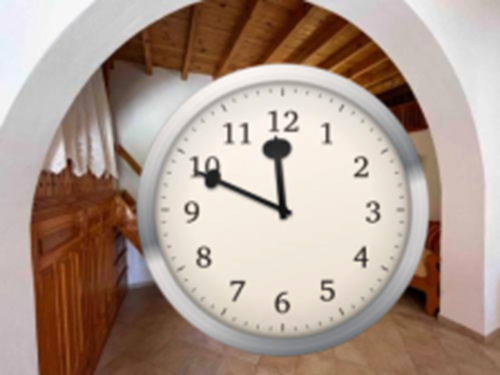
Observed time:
h=11 m=49
